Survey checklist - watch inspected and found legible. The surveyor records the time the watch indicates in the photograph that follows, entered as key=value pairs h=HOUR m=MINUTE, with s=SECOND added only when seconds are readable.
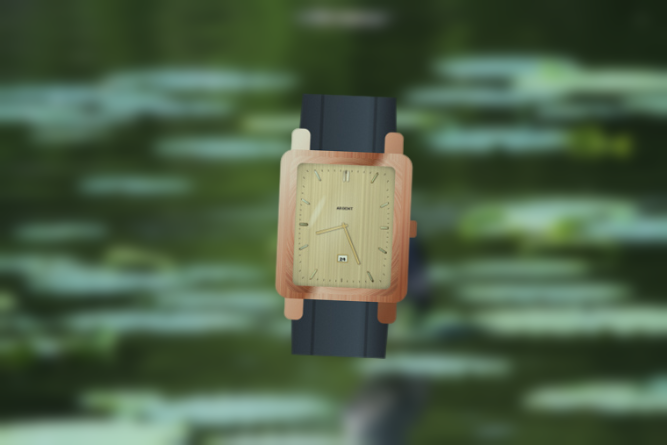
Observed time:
h=8 m=26
